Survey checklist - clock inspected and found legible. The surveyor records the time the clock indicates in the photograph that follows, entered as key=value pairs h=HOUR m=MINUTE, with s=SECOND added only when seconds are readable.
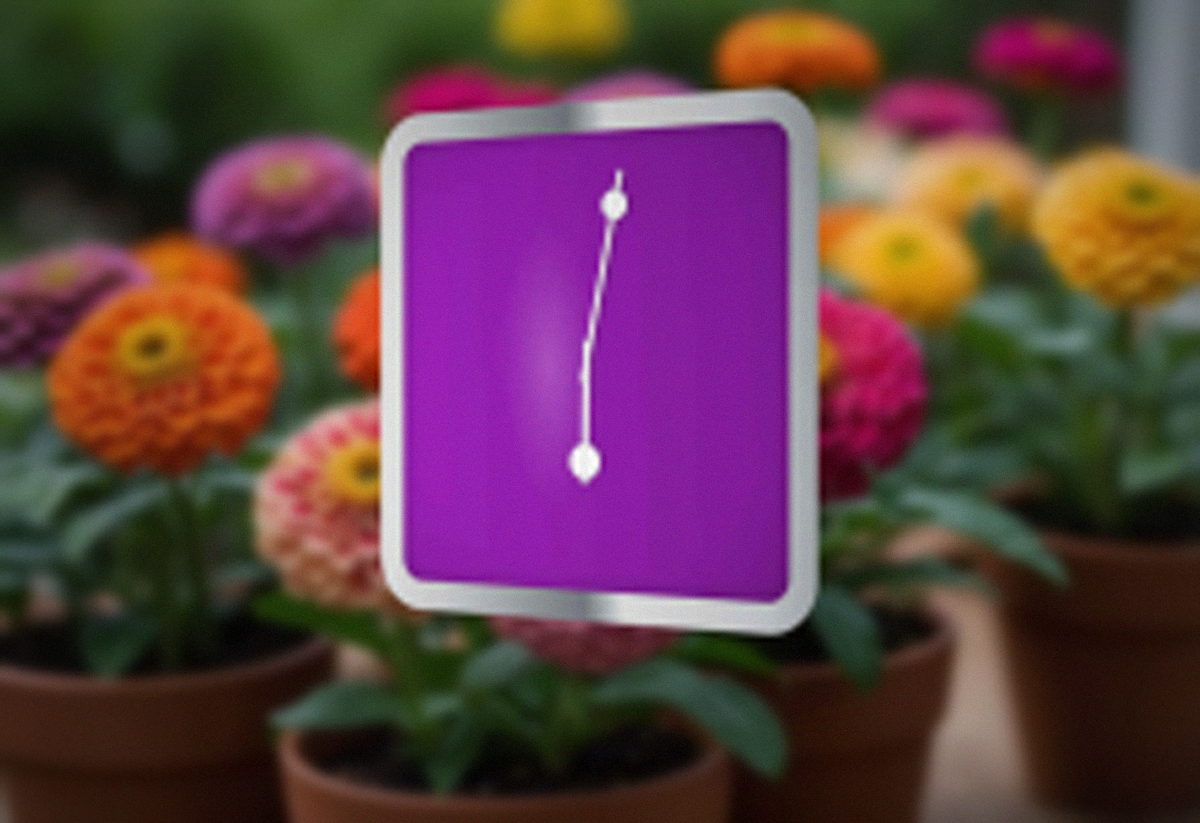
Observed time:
h=6 m=2
